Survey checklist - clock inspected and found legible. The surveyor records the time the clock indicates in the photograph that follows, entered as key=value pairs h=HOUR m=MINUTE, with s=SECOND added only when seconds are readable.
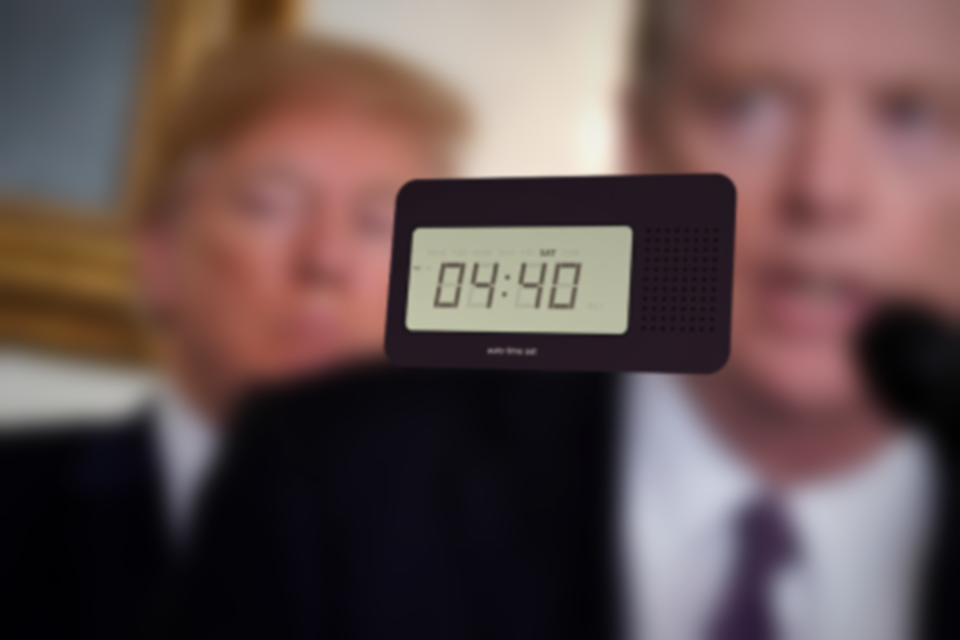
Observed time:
h=4 m=40
